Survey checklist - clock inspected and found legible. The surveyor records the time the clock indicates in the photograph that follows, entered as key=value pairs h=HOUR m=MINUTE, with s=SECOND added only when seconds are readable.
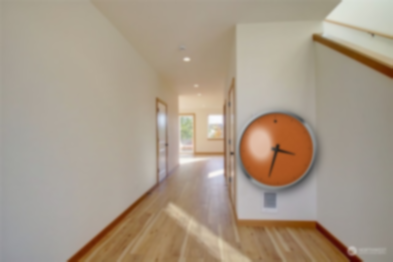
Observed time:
h=3 m=33
